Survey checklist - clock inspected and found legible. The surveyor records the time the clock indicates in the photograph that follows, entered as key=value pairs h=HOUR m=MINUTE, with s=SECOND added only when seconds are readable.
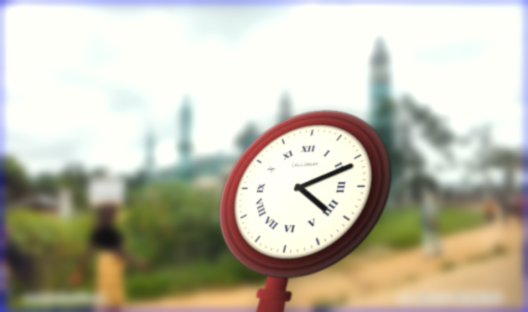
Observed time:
h=4 m=11
